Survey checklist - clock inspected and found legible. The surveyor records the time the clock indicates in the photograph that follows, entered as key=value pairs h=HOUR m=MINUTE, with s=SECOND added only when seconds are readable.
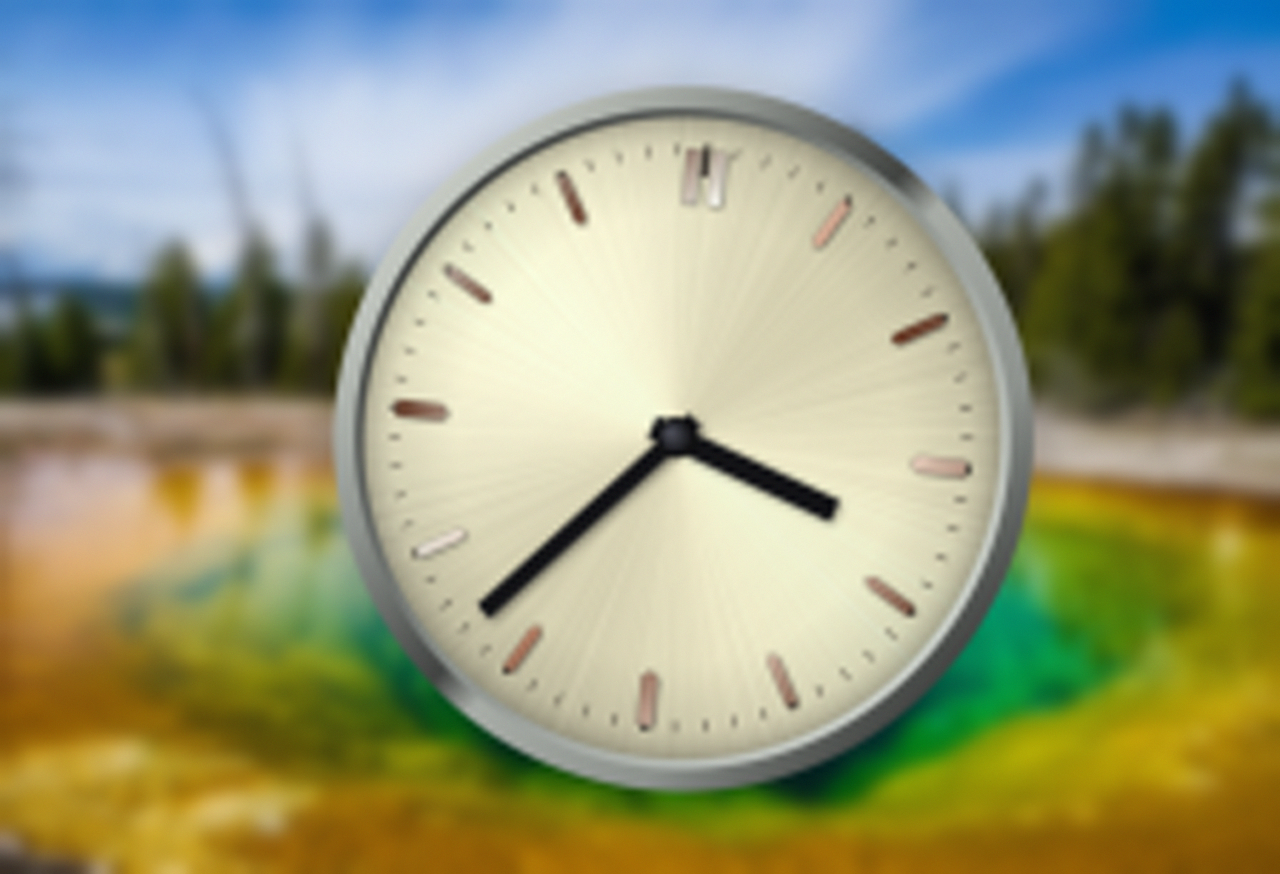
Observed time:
h=3 m=37
